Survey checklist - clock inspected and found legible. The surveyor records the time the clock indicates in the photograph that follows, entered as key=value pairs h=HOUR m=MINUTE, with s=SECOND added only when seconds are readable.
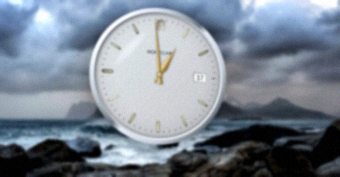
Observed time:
h=12 m=59
